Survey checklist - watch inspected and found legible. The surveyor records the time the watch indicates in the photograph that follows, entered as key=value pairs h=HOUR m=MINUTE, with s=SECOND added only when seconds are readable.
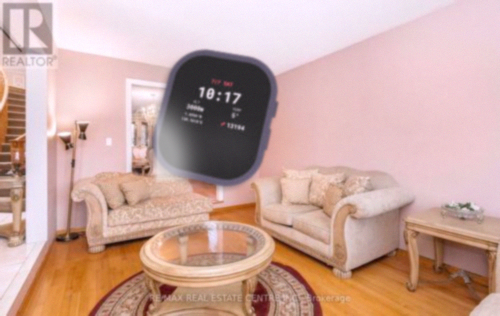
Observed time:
h=10 m=17
